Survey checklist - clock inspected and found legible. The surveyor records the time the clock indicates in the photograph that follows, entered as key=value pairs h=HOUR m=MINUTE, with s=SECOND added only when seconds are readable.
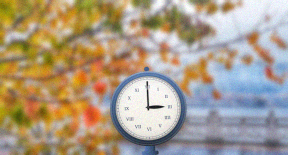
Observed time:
h=3 m=0
